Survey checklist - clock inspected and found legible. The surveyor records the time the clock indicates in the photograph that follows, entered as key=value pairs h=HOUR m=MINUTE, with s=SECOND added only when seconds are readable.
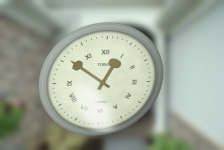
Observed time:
h=12 m=51
